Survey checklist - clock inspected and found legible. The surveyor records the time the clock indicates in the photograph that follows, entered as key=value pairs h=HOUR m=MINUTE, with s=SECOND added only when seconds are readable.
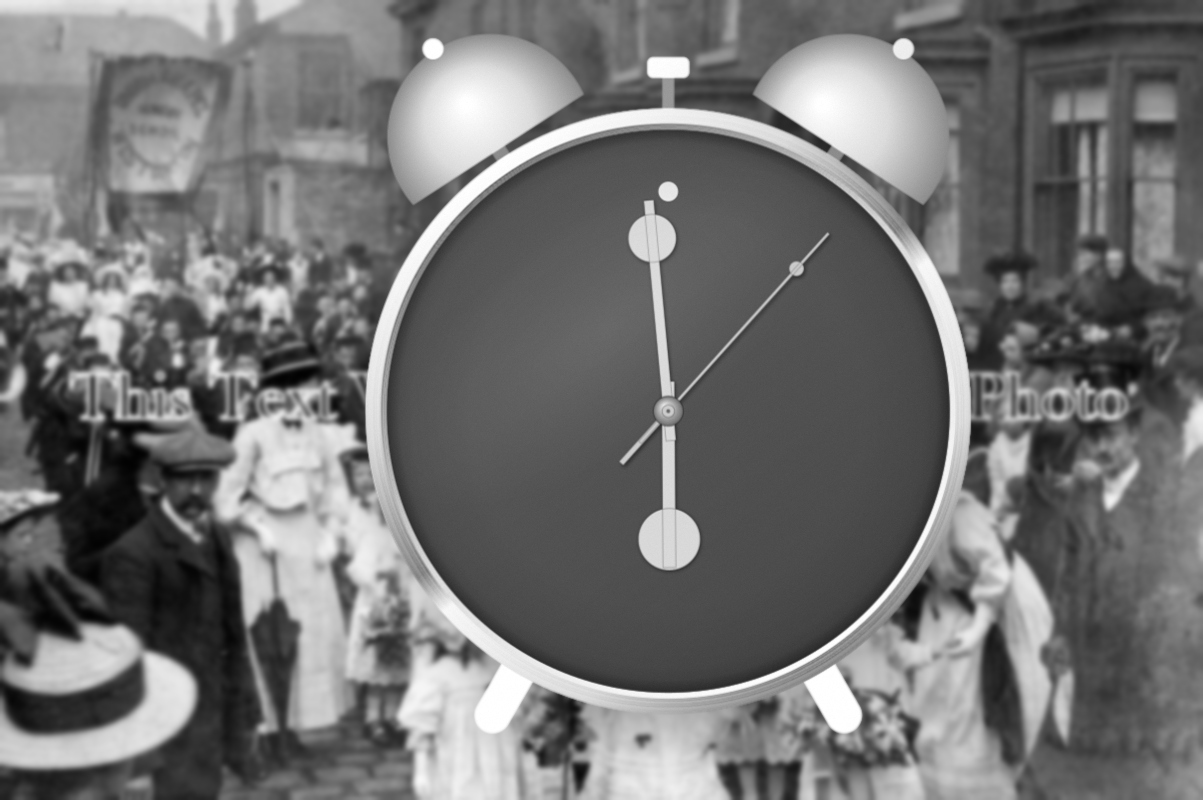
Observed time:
h=5 m=59 s=7
